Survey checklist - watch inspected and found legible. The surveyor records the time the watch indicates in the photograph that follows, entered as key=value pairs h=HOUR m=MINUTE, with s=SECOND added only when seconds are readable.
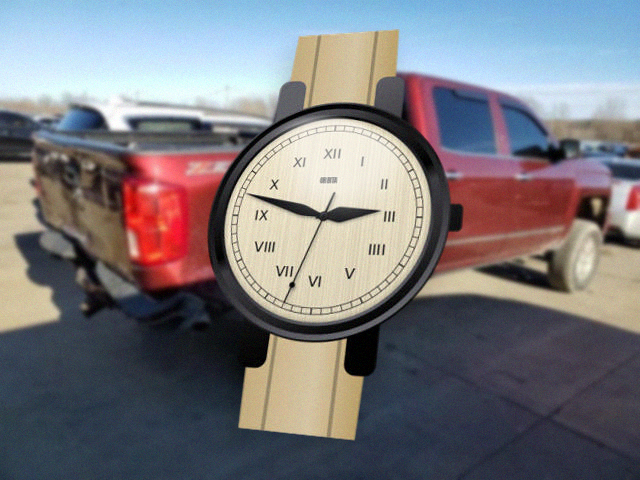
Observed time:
h=2 m=47 s=33
